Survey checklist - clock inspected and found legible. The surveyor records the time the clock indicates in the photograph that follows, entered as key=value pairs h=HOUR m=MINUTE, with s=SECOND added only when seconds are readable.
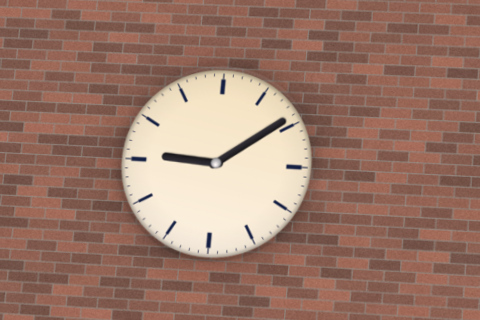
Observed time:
h=9 m=9
